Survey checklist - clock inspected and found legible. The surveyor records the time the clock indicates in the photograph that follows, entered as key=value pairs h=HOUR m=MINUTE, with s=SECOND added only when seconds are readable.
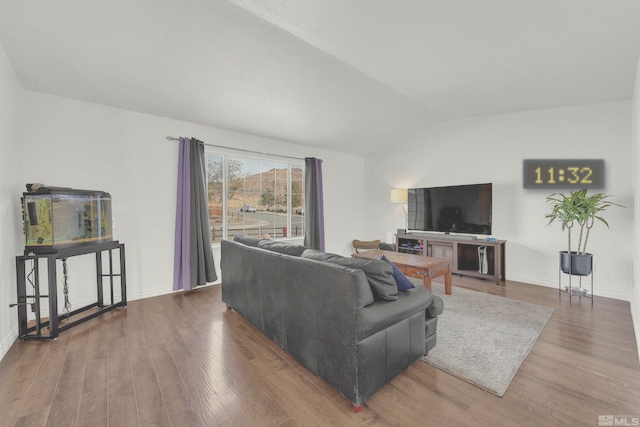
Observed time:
h=11 m=32
